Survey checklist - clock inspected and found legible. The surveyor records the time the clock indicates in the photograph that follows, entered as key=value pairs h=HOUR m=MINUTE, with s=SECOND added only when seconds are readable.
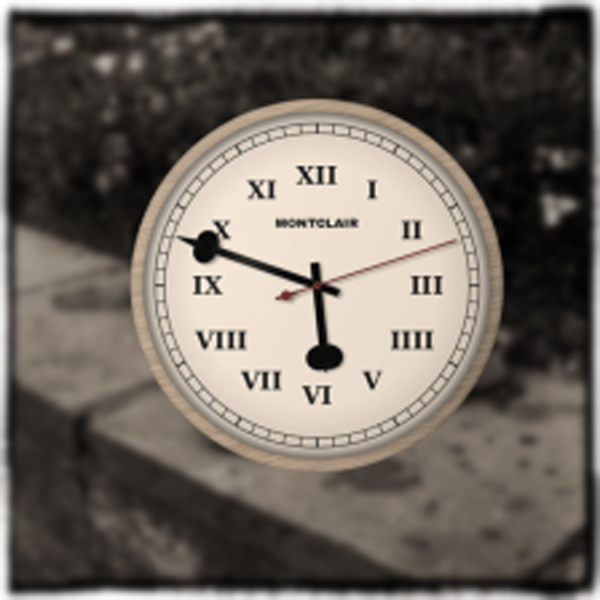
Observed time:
h=5 m=48 s=12
